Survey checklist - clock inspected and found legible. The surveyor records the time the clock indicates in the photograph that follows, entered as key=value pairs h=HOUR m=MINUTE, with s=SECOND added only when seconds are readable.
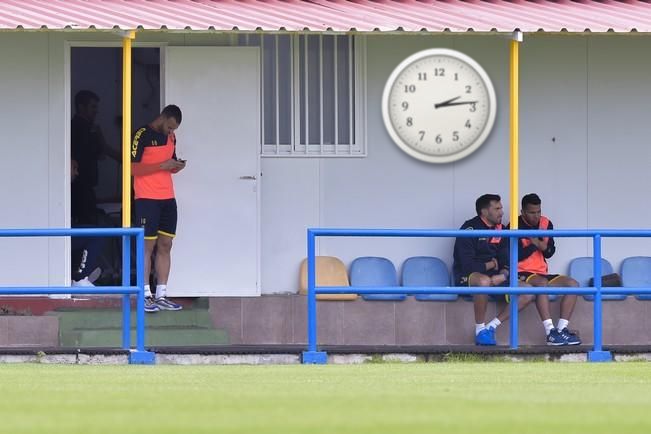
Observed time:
h=2 m=14
